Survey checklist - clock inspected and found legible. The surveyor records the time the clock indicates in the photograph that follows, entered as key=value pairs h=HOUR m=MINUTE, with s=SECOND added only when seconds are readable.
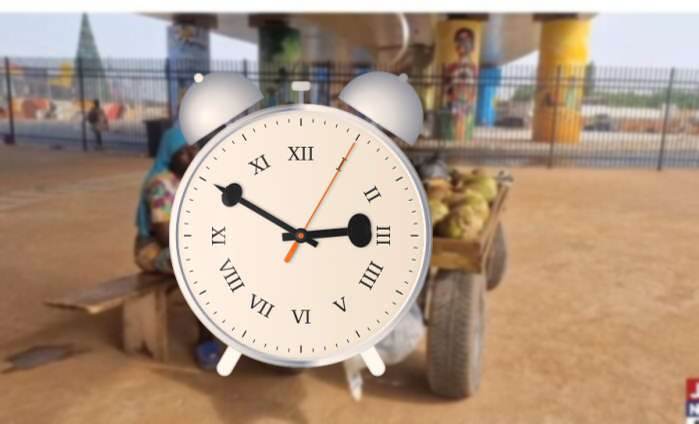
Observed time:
h=2 m=50 s=5
